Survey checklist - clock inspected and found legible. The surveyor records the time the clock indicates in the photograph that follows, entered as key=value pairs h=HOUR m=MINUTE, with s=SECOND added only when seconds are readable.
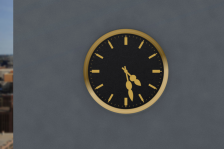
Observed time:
h=4 m=28
